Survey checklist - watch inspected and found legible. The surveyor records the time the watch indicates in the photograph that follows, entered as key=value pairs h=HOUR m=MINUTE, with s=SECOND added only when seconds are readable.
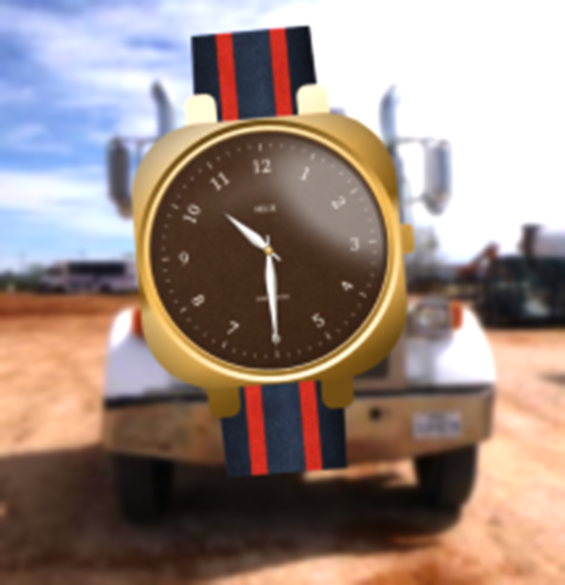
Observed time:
h=10 m=30
